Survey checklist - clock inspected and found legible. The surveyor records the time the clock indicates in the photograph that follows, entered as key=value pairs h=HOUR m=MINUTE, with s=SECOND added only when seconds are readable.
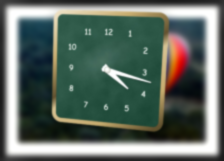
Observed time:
h=4 m=17
